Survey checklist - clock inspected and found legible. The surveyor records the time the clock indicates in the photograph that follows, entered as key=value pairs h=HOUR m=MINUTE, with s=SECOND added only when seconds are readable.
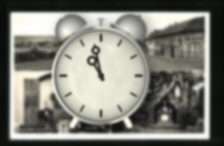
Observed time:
h=10 m=58
